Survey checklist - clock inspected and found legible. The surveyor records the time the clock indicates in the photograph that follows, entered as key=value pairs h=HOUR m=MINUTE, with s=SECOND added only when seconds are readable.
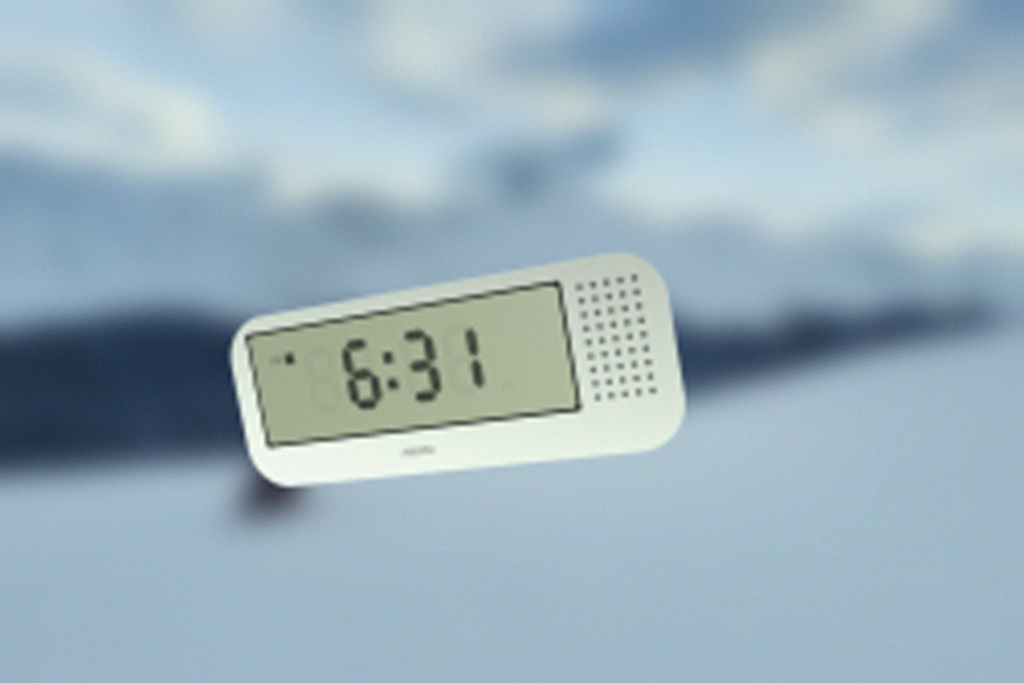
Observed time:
h=6 m=31
